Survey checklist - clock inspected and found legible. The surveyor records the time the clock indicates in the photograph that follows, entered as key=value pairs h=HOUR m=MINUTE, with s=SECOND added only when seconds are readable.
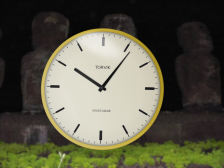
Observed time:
h=10 m=6
